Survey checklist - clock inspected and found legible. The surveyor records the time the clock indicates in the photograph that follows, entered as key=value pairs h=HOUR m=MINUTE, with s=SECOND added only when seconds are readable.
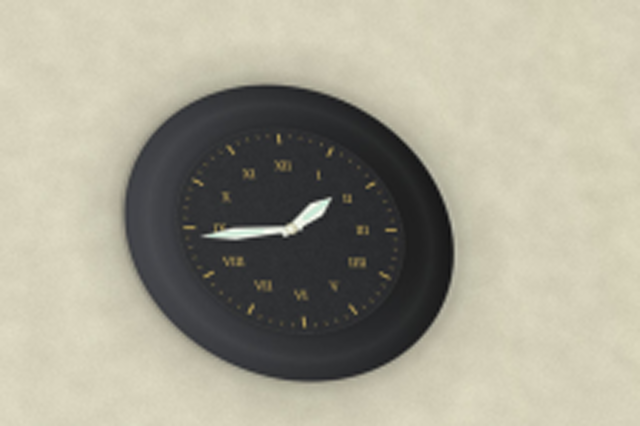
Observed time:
h=1 m=44
